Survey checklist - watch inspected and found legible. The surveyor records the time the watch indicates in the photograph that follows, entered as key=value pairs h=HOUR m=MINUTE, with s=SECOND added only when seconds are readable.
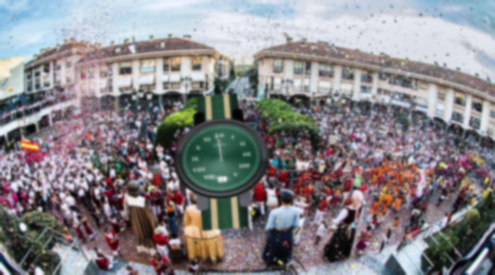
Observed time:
h=11 m=59
